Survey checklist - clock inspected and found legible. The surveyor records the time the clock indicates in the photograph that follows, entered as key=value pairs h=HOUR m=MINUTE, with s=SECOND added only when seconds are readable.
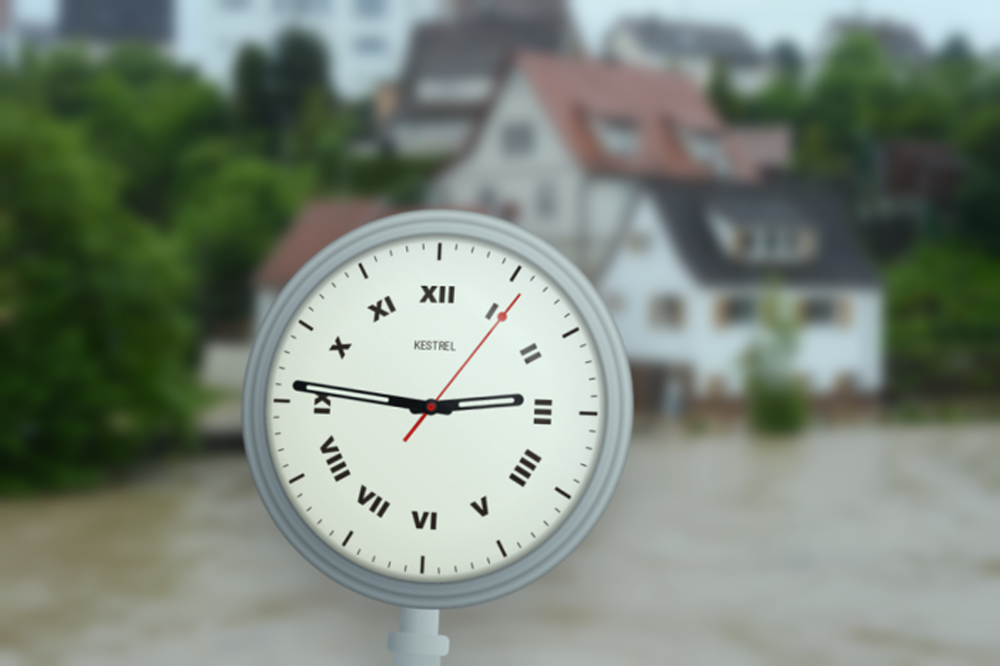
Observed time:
h=2 m=46 s=6
